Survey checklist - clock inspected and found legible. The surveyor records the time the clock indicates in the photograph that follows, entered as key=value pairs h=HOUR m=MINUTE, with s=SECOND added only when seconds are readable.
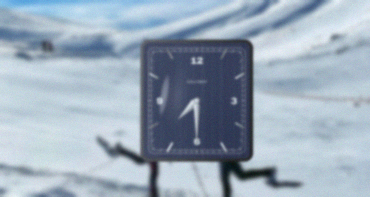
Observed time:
h=7 m=30
